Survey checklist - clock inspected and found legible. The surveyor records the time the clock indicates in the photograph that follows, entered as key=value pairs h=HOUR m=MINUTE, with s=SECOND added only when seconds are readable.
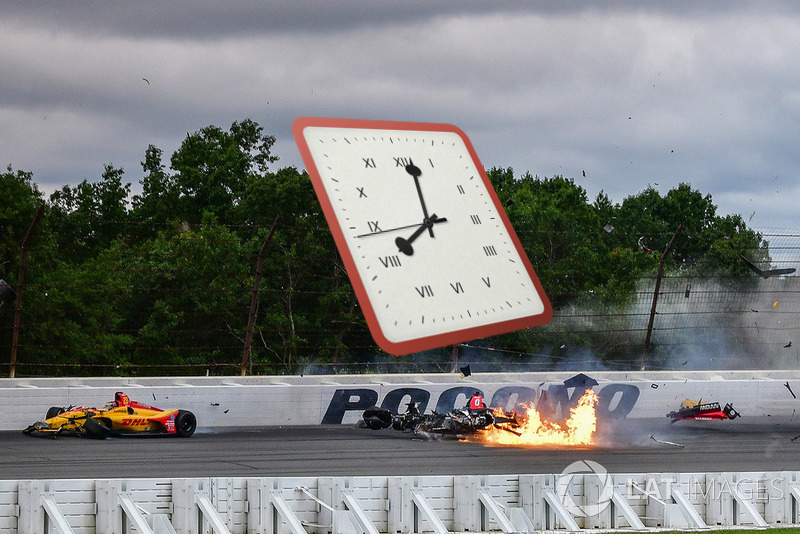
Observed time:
h=8 m=1 s=44
